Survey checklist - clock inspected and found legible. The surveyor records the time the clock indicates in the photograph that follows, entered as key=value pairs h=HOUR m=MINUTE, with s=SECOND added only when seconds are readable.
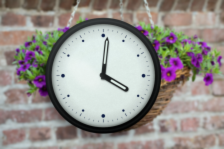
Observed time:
h=4 m=1
